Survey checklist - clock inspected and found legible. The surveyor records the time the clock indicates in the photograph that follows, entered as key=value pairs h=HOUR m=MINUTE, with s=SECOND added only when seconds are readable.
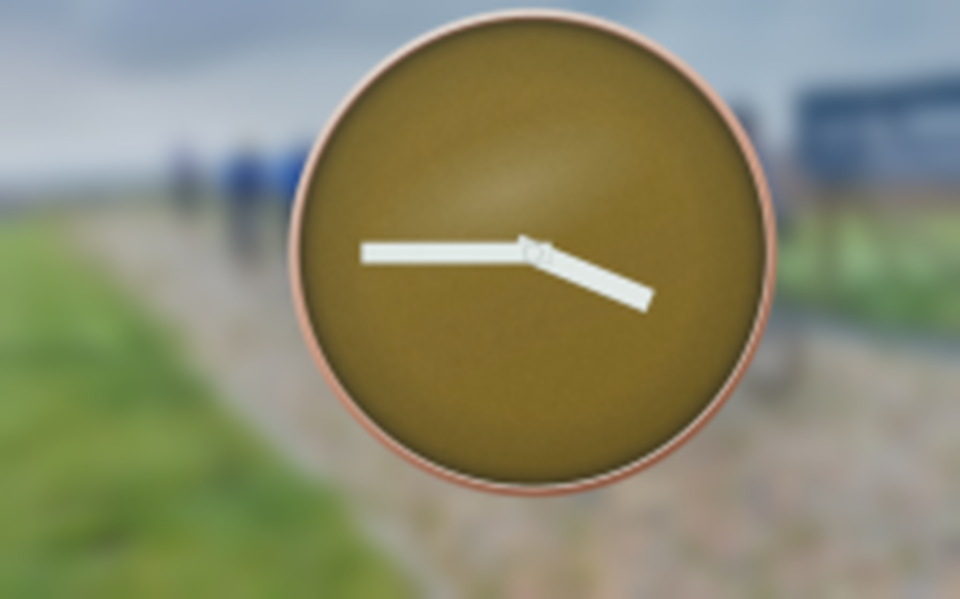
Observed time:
h=3 m=45
